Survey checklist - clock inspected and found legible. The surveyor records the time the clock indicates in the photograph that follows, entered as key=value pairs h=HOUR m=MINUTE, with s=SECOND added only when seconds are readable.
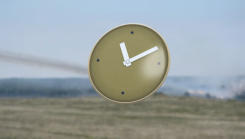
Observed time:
h=11 m=10
